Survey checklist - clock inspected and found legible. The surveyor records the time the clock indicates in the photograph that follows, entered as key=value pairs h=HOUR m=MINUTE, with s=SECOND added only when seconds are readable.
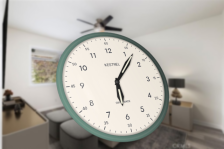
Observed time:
h=6 m=7
